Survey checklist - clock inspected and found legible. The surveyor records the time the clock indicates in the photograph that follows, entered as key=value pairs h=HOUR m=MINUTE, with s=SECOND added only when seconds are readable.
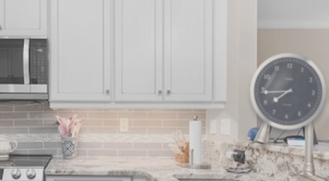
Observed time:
h=7 m=44
